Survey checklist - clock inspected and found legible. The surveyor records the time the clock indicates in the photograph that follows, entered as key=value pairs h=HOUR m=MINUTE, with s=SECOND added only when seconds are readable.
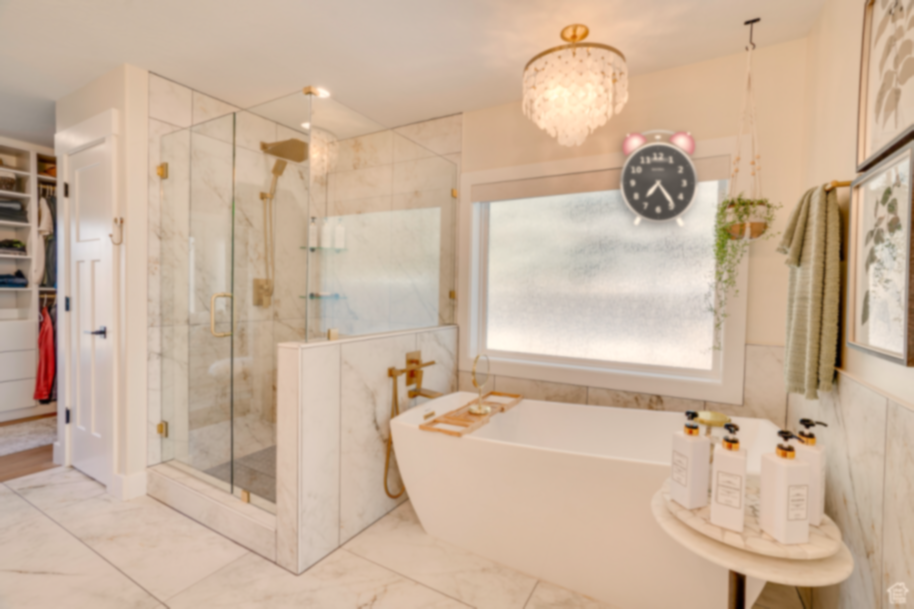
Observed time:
h=7 m=24
